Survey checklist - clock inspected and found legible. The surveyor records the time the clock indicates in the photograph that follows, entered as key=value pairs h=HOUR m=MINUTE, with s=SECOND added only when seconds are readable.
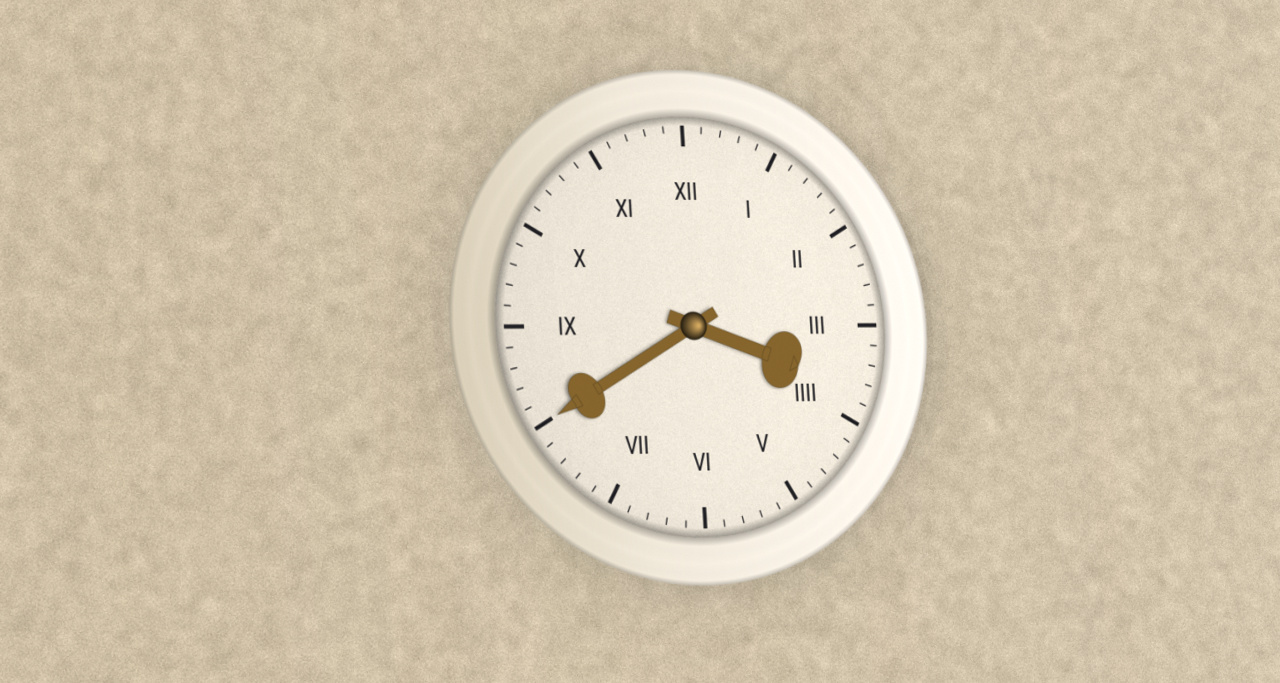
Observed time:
h=3 m=40
